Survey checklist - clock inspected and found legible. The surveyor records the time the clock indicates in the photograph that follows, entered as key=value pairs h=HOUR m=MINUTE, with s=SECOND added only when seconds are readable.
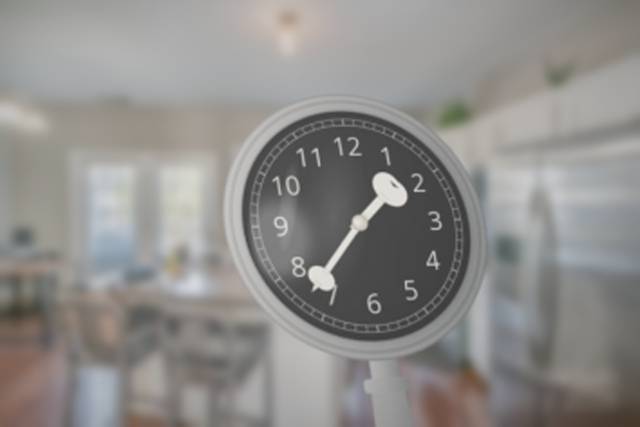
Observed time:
h=1 m=37
